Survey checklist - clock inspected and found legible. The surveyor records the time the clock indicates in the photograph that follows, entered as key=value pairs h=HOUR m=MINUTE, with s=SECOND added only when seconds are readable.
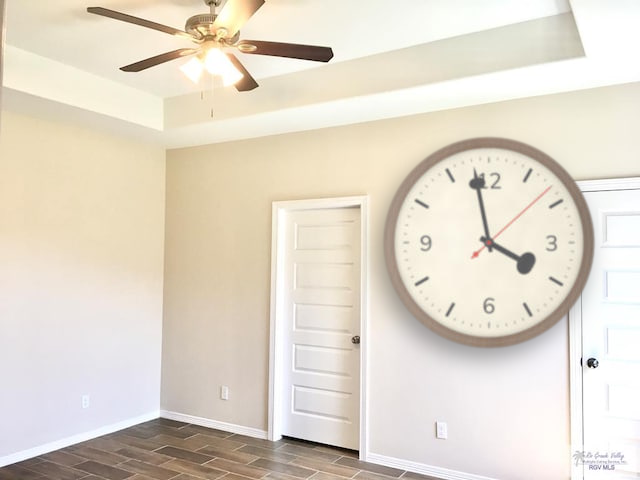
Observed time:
h=3 m=58 s=8
